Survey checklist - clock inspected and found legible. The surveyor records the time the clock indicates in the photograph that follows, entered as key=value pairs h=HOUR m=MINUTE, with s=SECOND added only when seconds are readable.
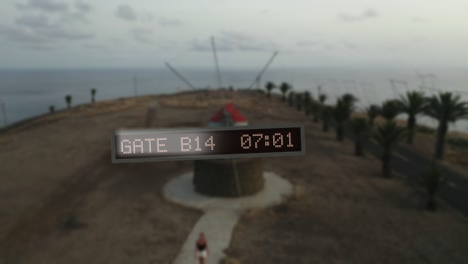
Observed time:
h=7 m=1
